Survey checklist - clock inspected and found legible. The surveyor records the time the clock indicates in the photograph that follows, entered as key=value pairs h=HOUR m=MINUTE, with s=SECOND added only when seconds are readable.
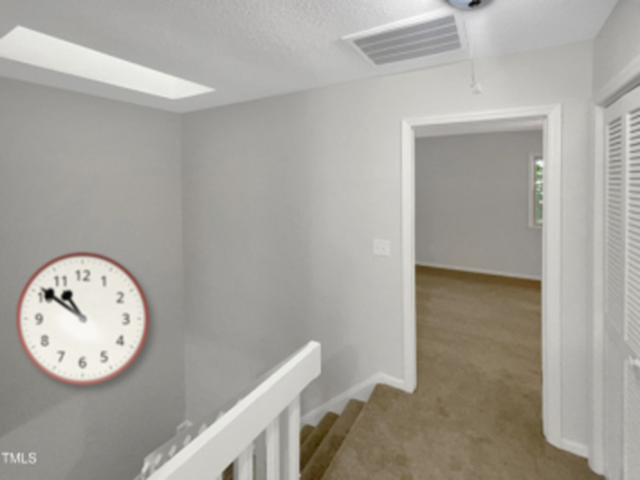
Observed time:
h=10 m=51
